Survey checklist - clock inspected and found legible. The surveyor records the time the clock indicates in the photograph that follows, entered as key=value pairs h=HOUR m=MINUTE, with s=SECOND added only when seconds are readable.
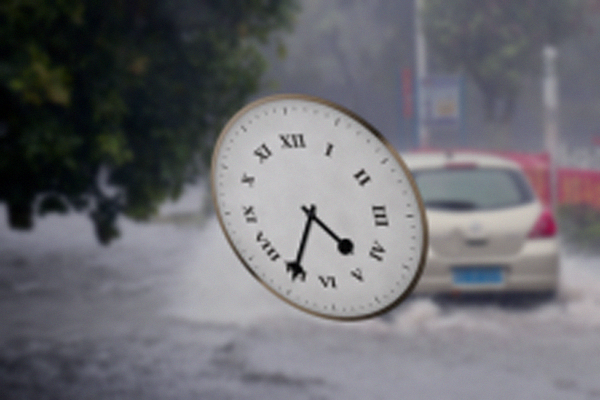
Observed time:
h=4 m=35
